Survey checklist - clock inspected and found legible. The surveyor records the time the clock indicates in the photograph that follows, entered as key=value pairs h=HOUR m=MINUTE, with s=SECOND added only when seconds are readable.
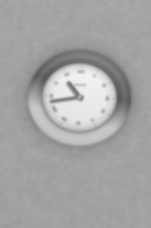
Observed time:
h=10 m=43
